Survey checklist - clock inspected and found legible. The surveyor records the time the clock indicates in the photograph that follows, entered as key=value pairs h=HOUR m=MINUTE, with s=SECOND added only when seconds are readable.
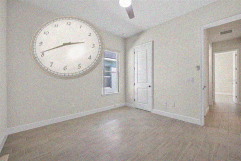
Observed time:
h=2 m=41
